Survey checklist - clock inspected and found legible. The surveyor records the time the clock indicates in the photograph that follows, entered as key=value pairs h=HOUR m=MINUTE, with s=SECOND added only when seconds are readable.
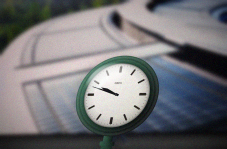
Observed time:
h=9 m=48
